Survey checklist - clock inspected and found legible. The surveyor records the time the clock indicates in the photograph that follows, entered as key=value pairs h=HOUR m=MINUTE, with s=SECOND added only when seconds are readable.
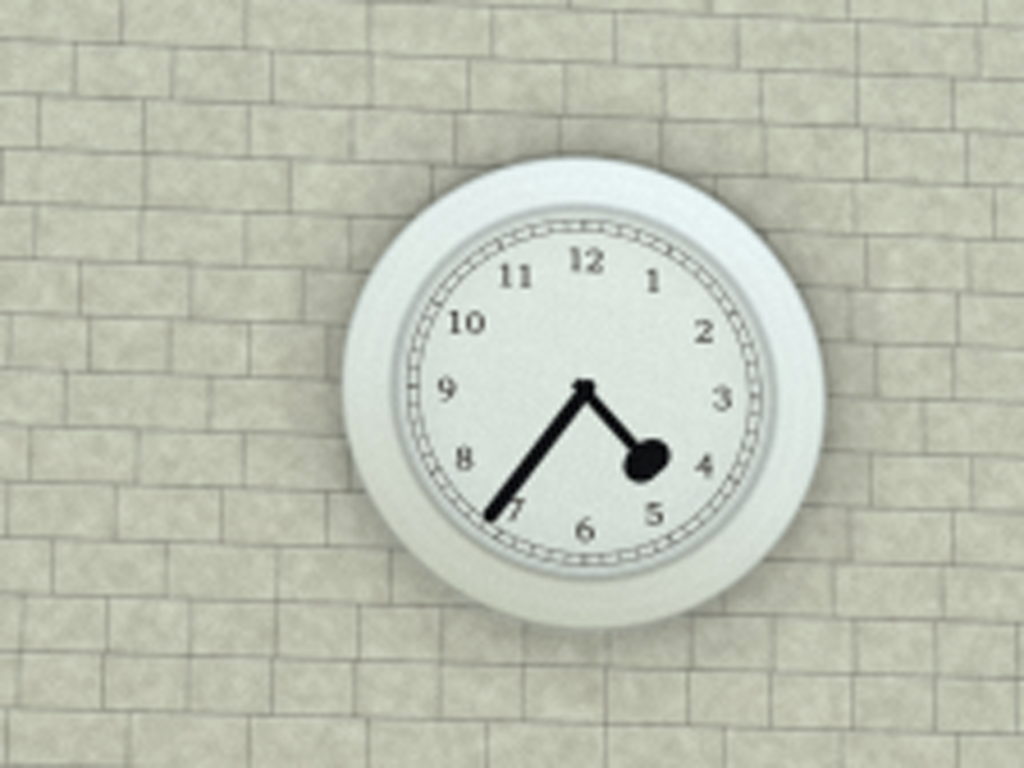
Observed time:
h=4 m=36
